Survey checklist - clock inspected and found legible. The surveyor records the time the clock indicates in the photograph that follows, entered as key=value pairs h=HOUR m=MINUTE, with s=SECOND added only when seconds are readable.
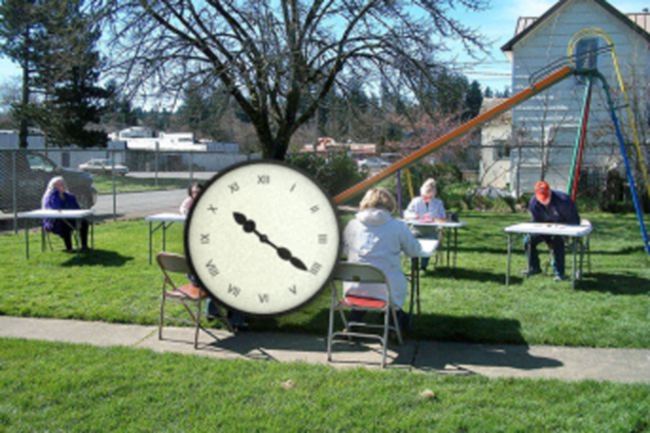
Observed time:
h=10 m=21
